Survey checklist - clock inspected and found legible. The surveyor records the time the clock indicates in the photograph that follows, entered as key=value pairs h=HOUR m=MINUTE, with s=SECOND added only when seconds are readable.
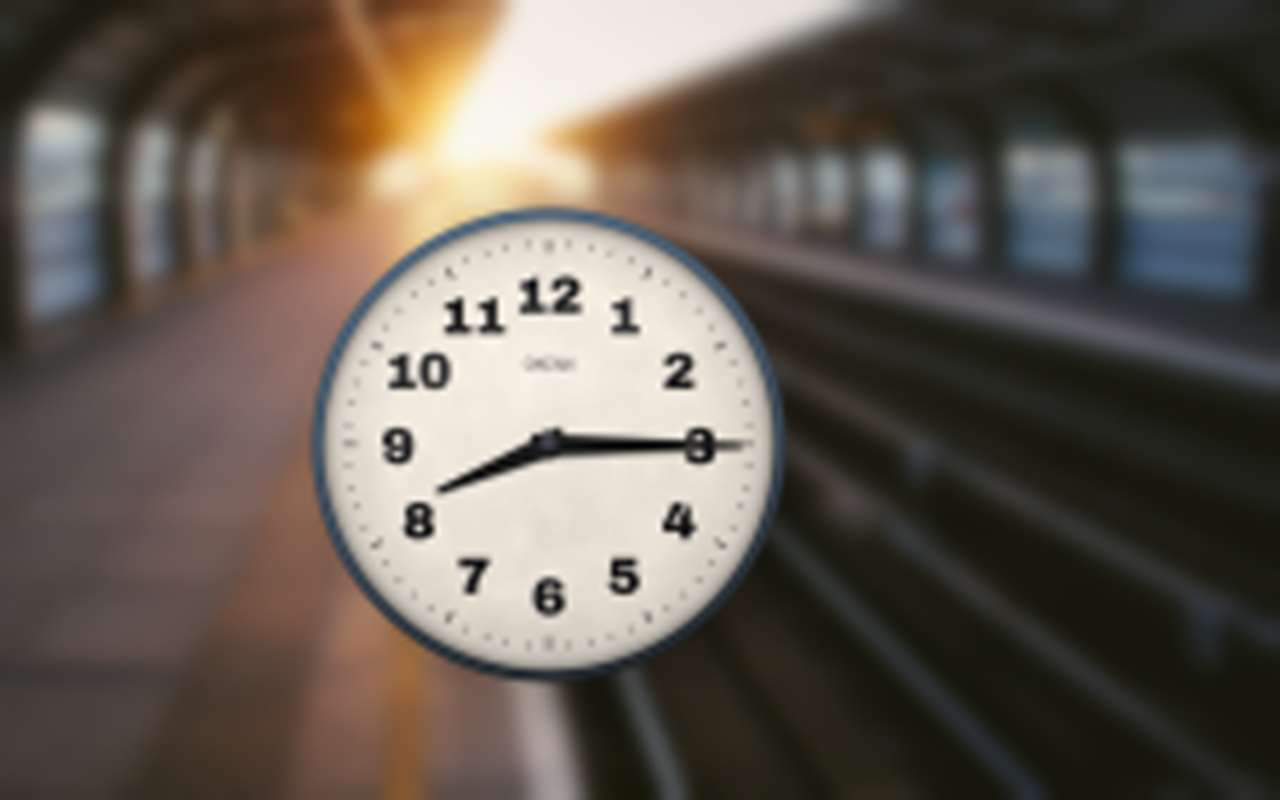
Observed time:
h=8 m=15
